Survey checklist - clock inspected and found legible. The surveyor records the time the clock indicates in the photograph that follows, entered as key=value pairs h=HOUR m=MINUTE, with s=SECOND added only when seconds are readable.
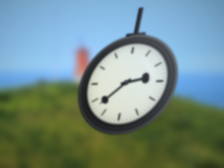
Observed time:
h=2 m=38
